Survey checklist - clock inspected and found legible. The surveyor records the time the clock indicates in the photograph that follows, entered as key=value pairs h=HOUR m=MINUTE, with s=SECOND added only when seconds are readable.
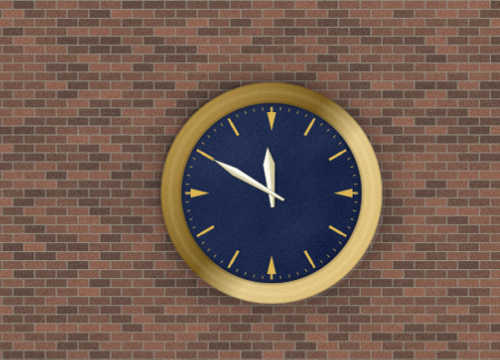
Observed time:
h=11 m=50
